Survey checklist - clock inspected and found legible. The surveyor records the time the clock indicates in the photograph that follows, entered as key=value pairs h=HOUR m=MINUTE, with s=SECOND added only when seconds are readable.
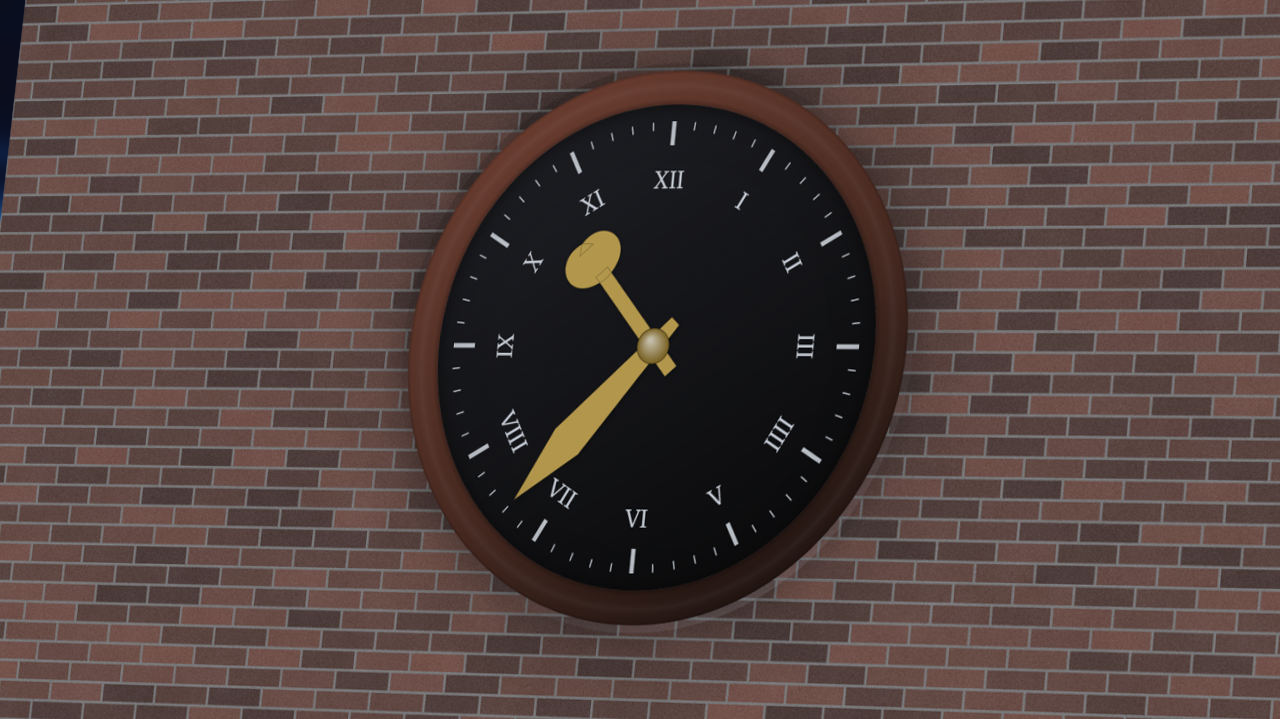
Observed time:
h=10 m=37
